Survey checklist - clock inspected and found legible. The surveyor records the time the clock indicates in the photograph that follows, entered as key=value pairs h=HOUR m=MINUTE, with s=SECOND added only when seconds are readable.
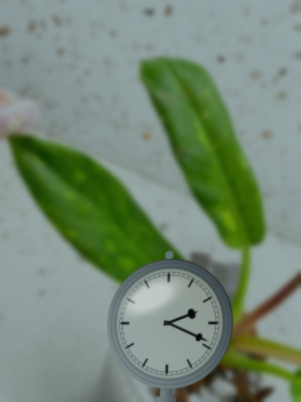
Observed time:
h=2 m=19
